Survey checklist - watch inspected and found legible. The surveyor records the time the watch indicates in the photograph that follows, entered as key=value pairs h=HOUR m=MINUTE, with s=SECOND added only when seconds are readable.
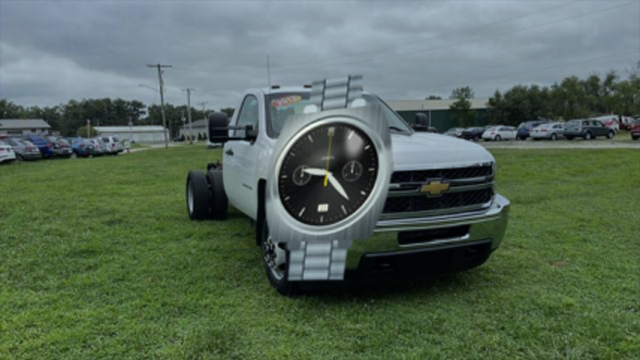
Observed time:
h=9 m=23
